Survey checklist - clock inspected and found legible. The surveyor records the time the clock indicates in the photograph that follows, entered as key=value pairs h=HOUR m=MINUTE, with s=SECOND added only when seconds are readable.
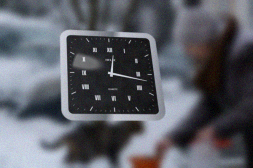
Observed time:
h=12 m=17
